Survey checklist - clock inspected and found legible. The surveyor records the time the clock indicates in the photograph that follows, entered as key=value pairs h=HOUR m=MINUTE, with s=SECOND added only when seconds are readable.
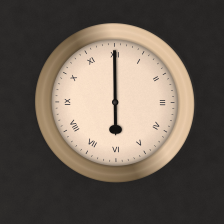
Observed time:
h=6 m=0
